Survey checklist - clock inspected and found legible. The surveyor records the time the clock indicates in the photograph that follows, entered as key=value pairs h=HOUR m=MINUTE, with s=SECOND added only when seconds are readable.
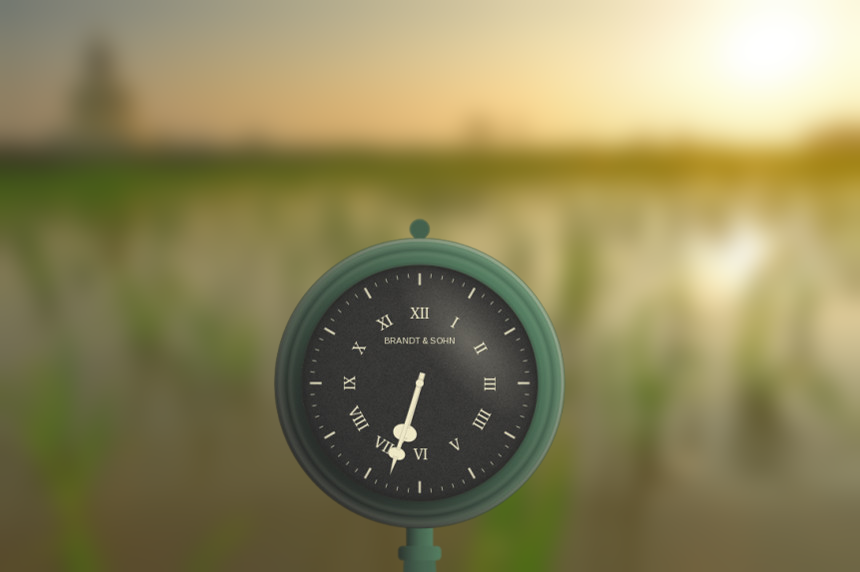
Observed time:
h=6 m=33
